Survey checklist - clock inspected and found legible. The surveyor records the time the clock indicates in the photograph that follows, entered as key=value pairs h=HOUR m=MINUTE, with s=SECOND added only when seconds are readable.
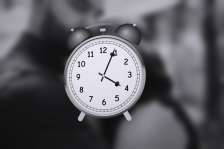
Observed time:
h=4 m=4
